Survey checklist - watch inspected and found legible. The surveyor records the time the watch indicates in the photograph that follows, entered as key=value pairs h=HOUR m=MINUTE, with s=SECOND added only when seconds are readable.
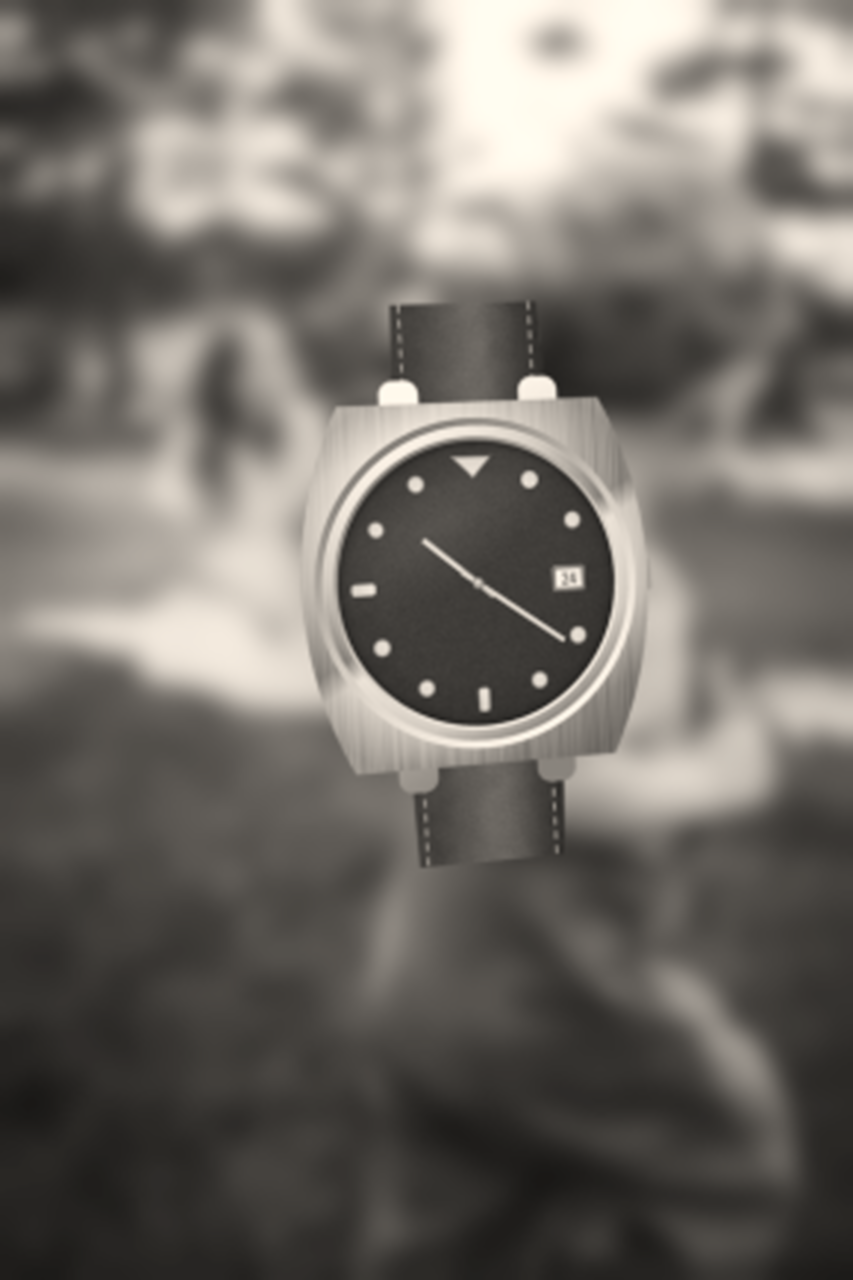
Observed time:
h=10 m=21
